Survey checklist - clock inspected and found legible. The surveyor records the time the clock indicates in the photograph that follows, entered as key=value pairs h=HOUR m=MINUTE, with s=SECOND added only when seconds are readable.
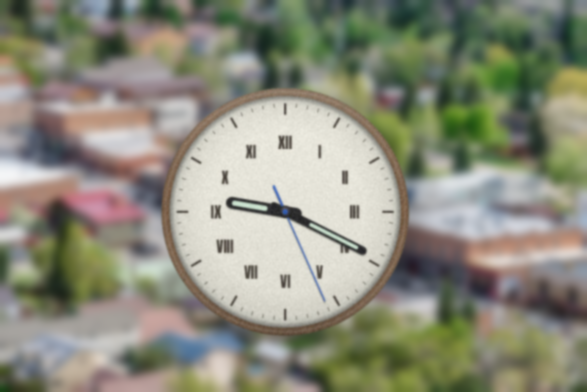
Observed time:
h=9 m=19 s=26
